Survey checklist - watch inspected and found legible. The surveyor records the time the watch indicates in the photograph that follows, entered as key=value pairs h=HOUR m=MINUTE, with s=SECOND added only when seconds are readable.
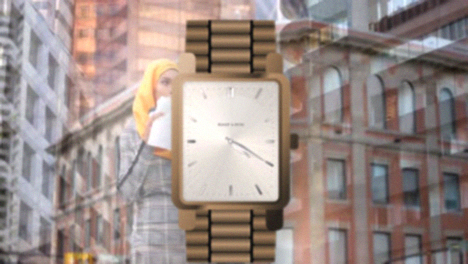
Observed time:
h=4 m=20
